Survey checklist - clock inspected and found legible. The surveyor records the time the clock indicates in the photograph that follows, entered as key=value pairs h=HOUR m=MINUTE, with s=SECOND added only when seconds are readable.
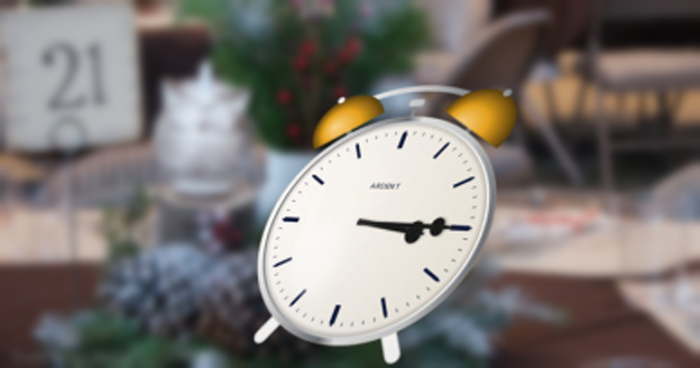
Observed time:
h=3 m=15
